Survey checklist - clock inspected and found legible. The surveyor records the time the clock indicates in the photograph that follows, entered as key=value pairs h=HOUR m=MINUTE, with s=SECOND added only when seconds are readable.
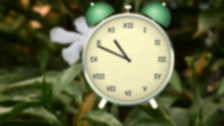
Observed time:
h=10 m=49
